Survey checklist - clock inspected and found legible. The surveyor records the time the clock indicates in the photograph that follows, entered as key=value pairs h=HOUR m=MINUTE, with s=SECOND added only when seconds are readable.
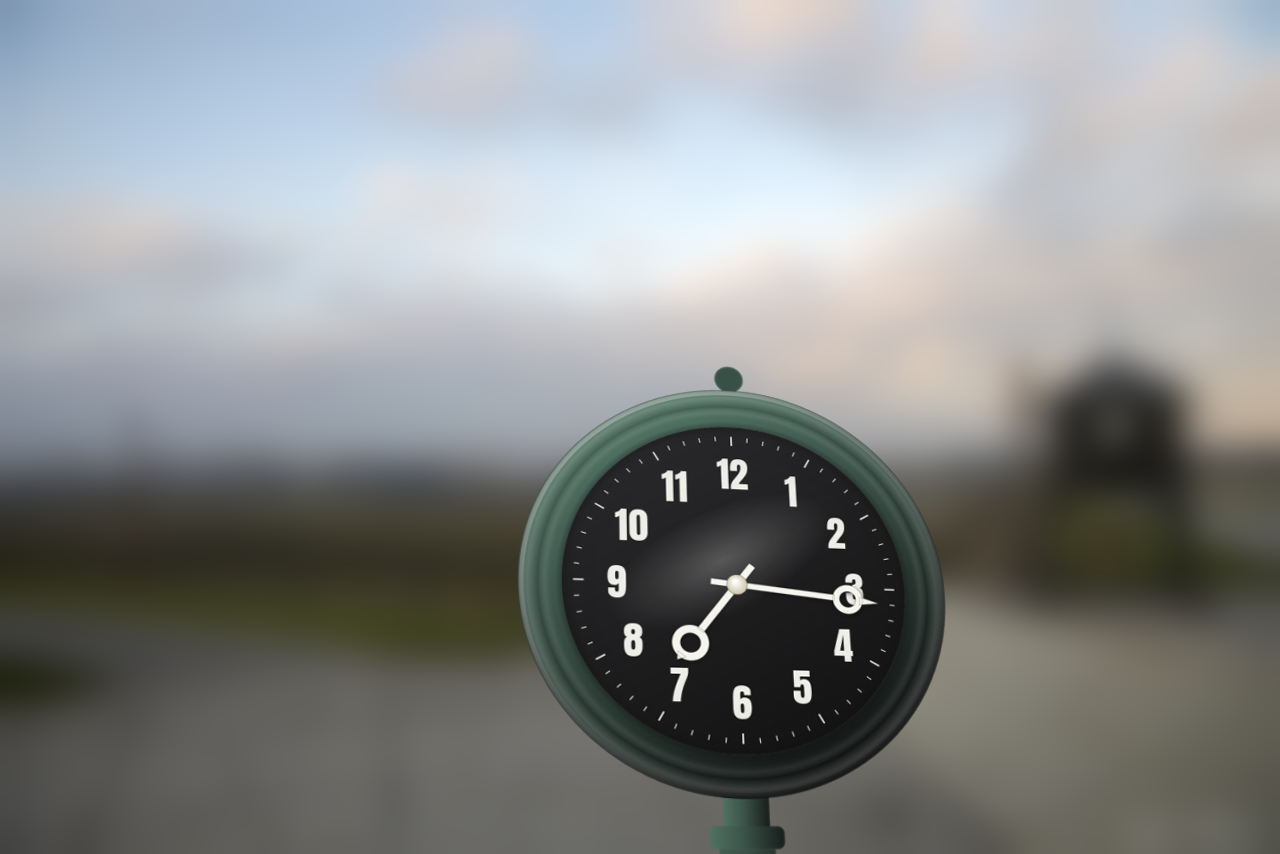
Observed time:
h=7 m=16
